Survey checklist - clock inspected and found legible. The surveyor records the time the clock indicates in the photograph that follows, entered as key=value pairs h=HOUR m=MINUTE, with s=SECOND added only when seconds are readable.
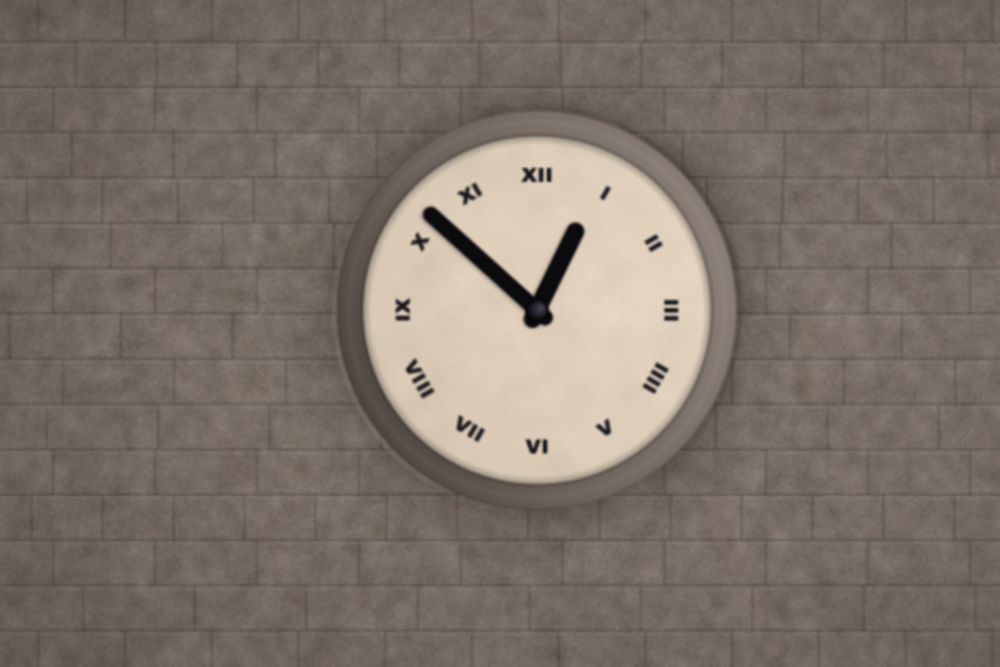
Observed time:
h=12 m=52
